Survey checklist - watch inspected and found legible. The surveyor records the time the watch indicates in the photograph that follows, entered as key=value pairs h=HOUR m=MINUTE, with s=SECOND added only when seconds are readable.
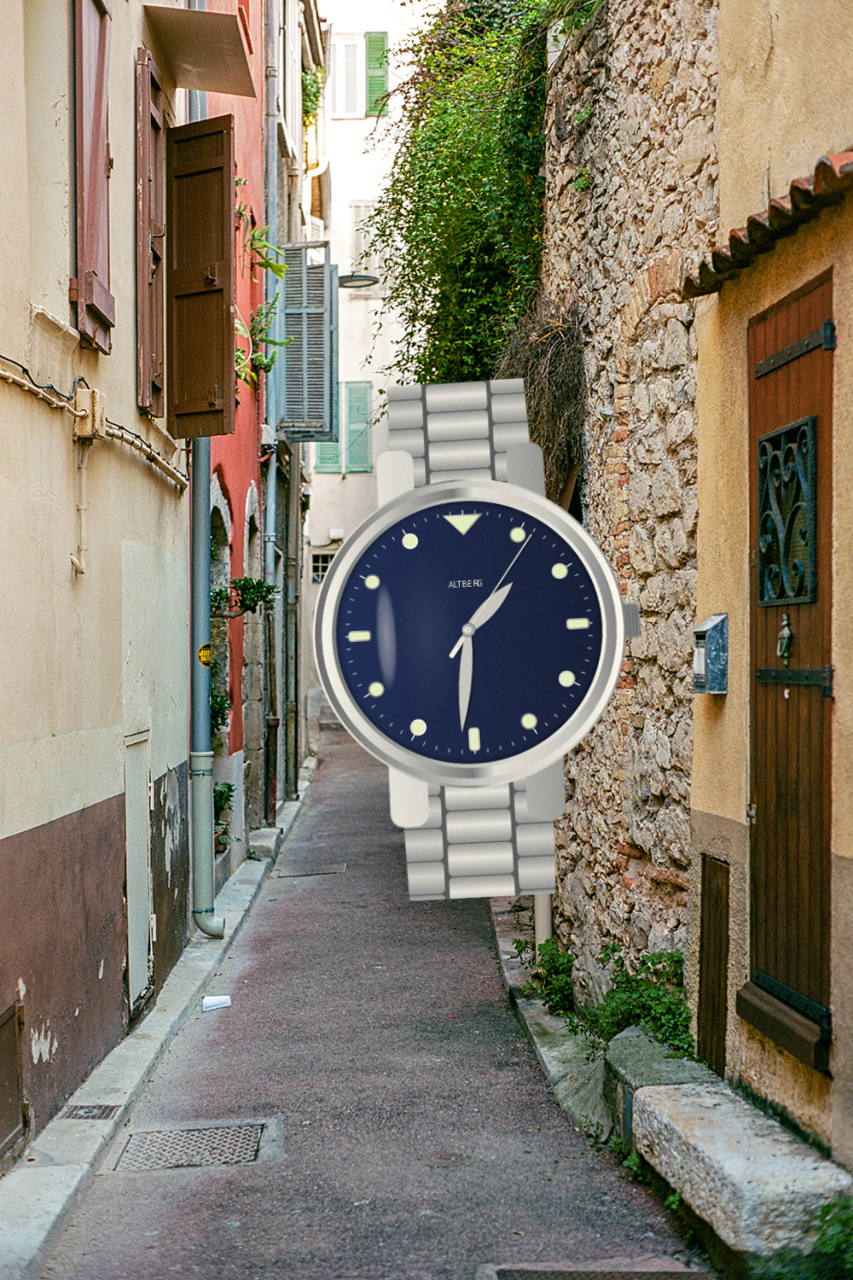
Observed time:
h=1 m=31 s=6
